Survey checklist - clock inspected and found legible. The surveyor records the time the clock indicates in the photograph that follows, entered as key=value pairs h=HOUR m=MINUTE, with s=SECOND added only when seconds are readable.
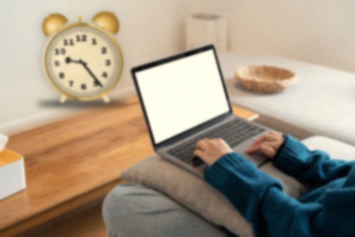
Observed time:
h=9 m=24
